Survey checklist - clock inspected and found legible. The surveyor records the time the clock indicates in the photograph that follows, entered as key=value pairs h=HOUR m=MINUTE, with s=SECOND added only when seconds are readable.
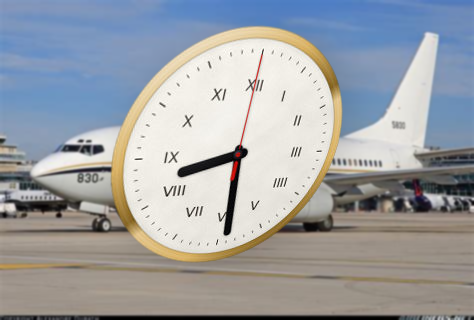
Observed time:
h=8 m=29 s=0
